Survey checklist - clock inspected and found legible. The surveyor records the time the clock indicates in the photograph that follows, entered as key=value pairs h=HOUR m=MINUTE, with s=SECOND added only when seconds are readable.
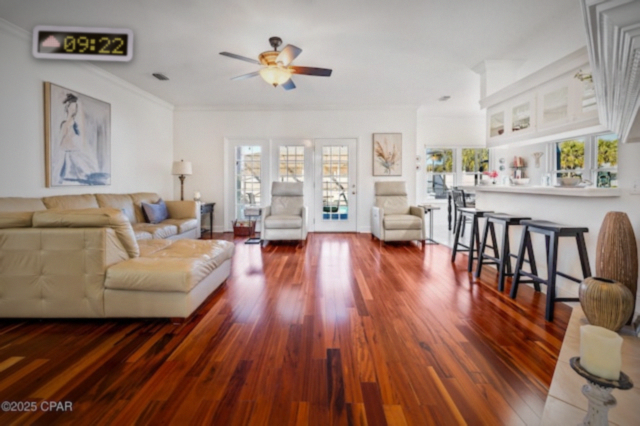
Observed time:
h=9 m=22
